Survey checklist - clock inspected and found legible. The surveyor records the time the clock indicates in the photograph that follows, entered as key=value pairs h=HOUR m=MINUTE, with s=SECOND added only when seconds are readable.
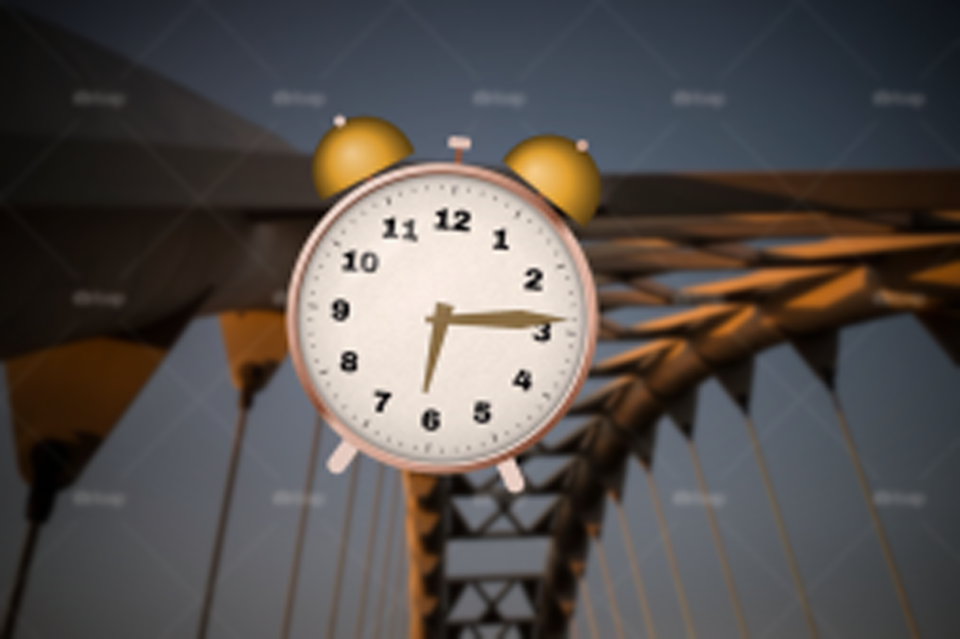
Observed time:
h=6 m=14
